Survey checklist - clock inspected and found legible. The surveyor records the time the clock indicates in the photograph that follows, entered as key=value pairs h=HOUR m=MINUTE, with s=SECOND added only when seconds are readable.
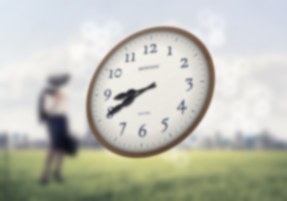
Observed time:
h=8 m=40
